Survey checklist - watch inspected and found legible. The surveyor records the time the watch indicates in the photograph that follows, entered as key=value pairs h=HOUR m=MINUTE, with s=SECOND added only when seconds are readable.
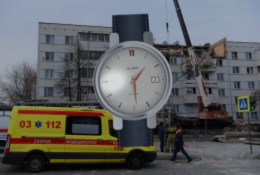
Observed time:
h=1 m=29
